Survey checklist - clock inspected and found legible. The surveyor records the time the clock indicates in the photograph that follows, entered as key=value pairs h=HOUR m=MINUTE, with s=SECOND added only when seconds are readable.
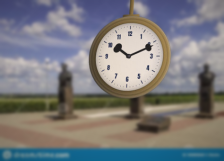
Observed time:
h=10 m=11
